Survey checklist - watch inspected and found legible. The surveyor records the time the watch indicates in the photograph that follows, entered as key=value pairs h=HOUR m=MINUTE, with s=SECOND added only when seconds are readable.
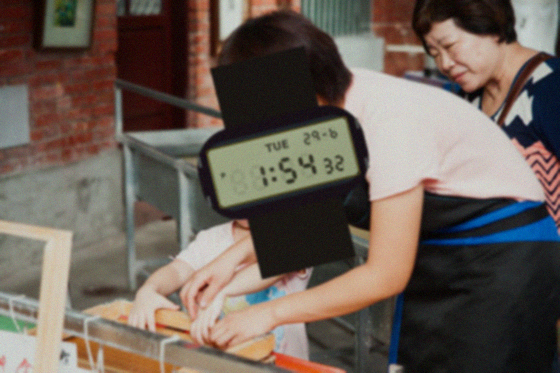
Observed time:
h=1 m=54 s=32
